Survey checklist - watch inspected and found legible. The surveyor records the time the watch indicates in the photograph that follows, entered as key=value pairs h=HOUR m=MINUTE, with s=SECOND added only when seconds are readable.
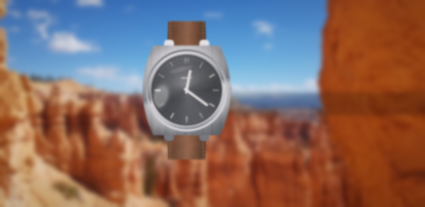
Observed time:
h=12 m=21
